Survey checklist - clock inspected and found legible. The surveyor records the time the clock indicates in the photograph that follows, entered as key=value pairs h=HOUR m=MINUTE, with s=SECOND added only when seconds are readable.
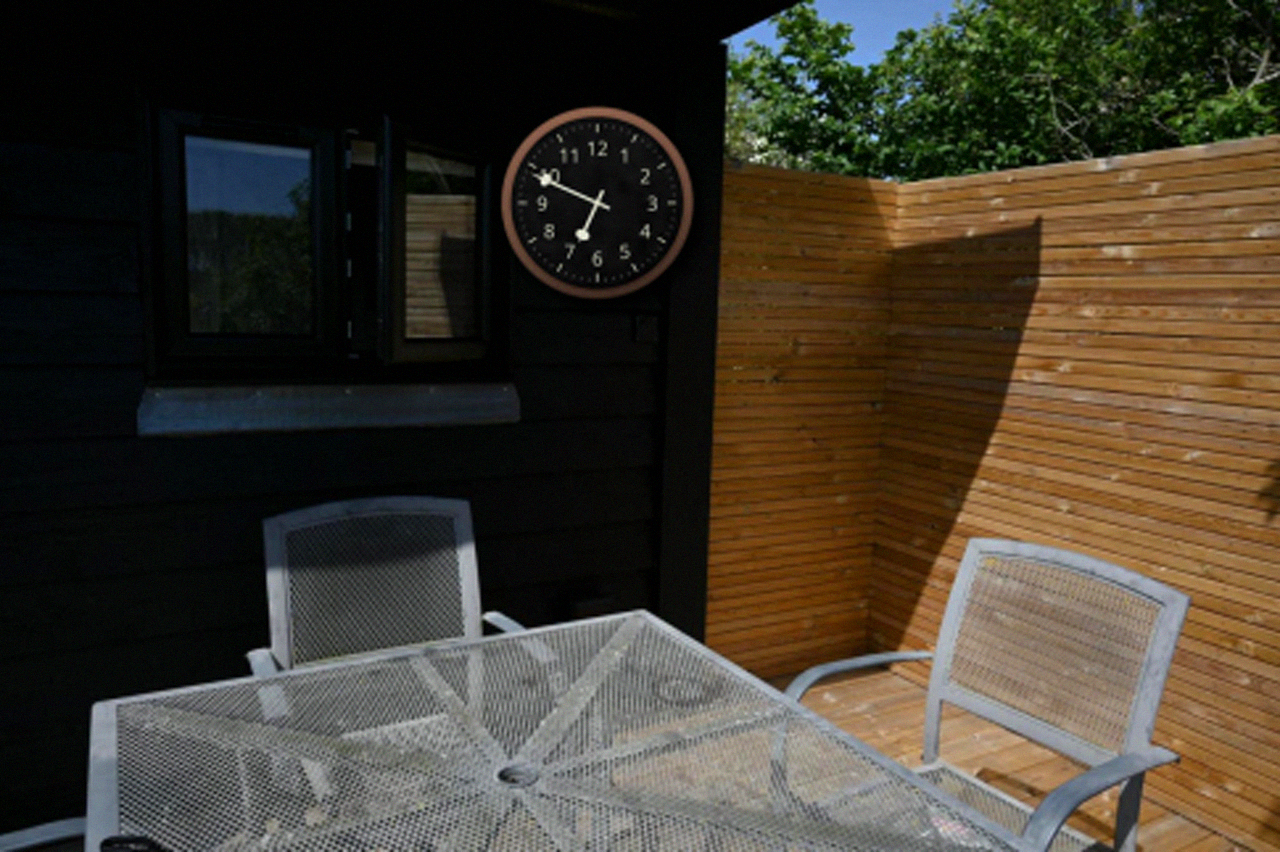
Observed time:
h=6 m=49
